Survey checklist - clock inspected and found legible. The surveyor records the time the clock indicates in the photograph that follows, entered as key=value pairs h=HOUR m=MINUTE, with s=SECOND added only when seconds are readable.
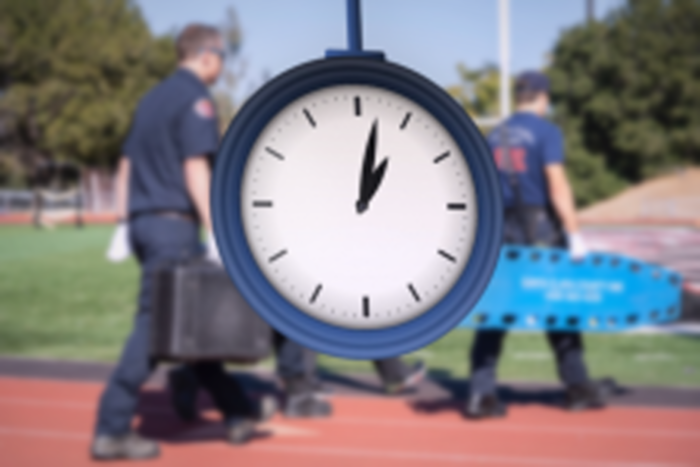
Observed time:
h=1 m=2
